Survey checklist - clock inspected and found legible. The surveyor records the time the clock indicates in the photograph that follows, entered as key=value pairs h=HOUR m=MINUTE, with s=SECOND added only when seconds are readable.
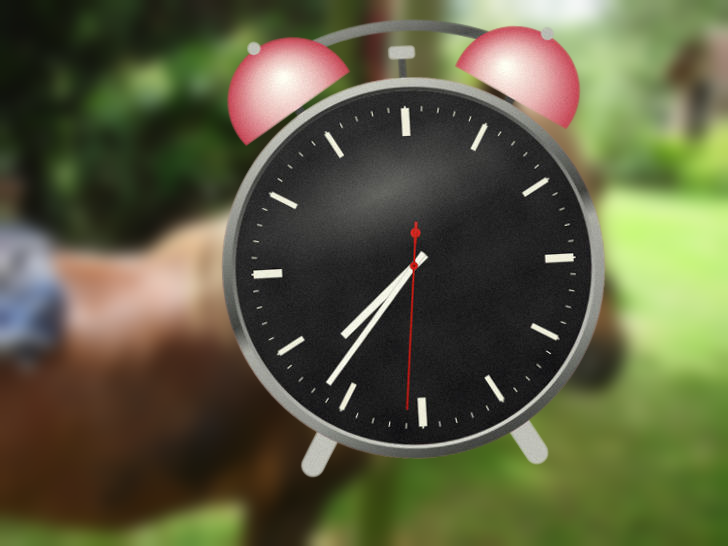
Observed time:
h=7 m=36 s=31
